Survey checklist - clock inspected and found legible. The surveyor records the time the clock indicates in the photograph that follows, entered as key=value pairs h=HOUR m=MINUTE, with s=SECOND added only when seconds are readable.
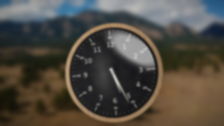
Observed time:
h=5 m=26
